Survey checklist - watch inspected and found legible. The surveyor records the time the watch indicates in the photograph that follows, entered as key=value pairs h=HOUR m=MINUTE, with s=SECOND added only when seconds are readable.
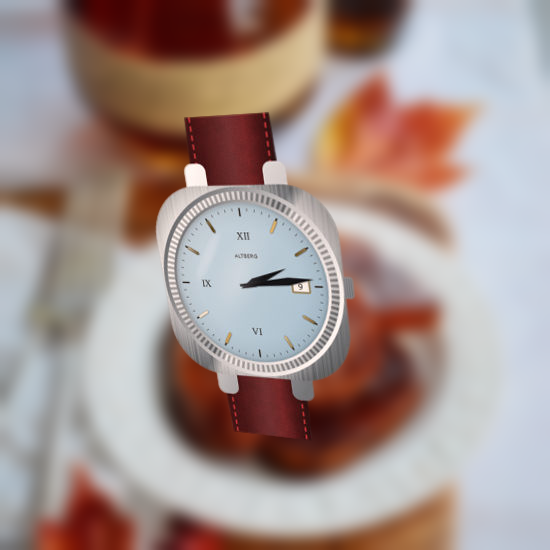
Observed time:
h=2 m=14
